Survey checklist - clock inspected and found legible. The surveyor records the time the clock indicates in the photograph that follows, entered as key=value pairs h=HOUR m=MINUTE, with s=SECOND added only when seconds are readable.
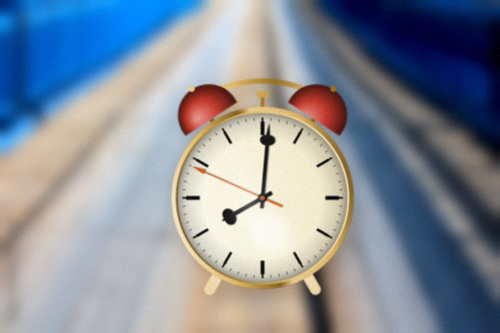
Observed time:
h=8 m=0 s=49
